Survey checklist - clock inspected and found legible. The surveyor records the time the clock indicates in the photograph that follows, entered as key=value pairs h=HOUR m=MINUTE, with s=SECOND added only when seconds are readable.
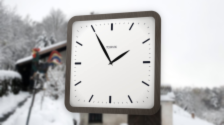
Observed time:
h=1 m=55
